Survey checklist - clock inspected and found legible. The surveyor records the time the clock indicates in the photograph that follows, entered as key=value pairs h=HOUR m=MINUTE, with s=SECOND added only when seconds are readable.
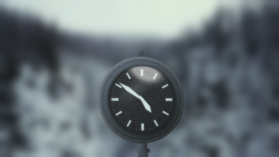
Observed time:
h=4 m=51
